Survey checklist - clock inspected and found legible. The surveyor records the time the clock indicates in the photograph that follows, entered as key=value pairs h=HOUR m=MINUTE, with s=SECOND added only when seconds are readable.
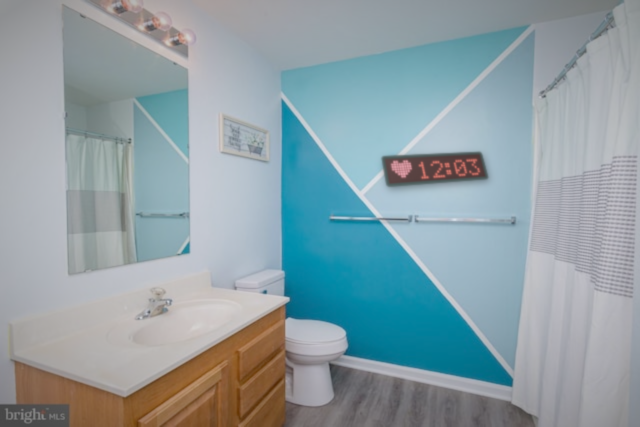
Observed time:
h=12 m=3
